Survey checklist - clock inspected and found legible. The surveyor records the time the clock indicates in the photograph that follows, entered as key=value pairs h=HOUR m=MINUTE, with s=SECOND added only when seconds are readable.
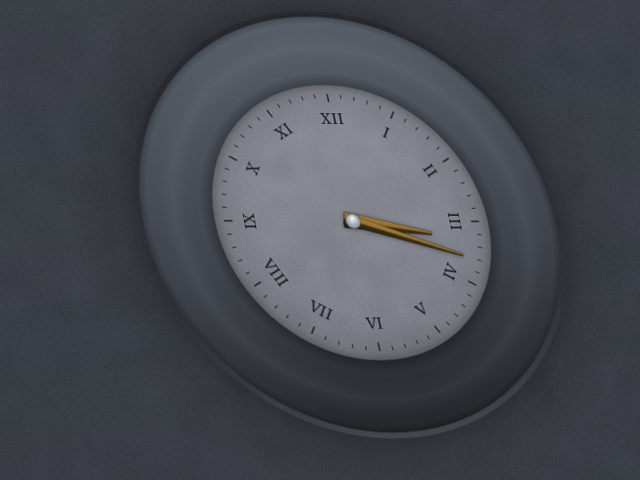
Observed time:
h=3 m=18
